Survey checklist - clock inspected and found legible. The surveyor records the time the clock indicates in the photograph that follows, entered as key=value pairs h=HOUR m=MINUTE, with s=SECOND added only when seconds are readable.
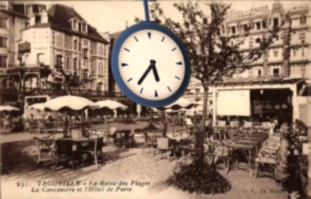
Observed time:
h=5 m=37
